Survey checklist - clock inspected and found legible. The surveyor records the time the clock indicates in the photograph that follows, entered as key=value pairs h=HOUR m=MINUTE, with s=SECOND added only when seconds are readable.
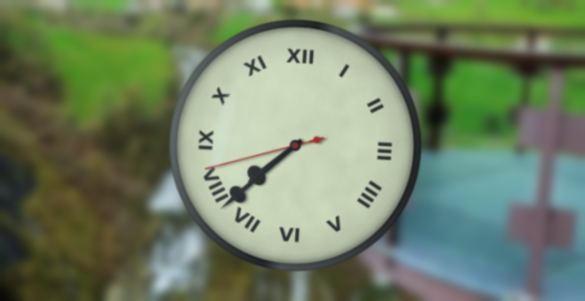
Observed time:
h=7 m=37 s=42
